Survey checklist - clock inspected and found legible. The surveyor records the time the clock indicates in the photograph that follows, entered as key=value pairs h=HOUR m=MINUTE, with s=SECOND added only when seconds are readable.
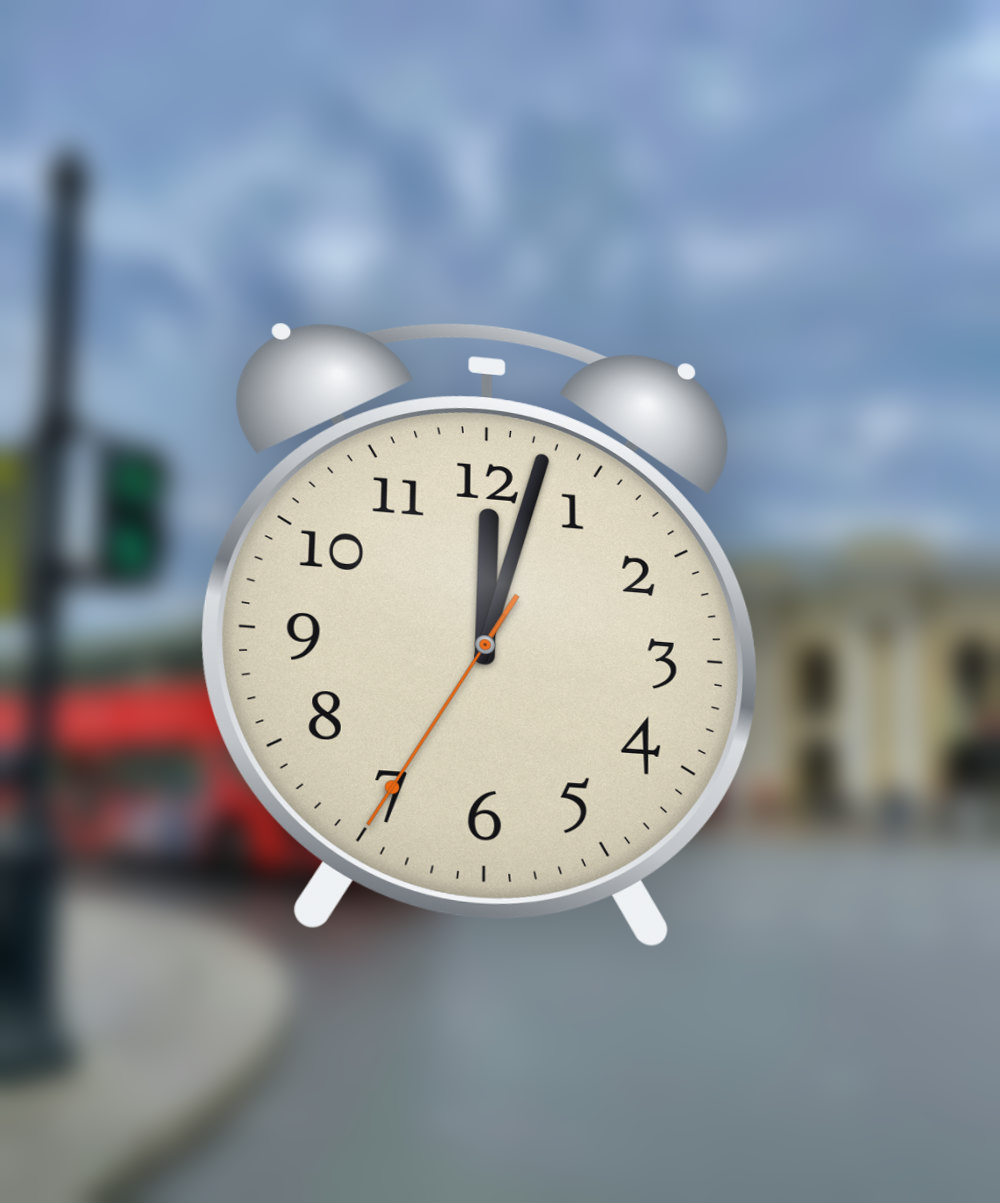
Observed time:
h=12 m=2 s=35
